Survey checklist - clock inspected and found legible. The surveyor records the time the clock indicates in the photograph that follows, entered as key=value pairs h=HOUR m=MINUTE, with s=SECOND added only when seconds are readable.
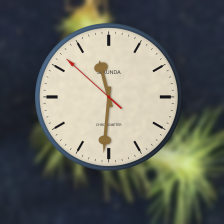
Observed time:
h=11 m=30 s=52
